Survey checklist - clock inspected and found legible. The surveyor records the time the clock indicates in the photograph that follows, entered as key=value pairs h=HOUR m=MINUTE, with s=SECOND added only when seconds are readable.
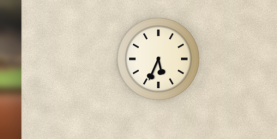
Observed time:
h=5 m=34
